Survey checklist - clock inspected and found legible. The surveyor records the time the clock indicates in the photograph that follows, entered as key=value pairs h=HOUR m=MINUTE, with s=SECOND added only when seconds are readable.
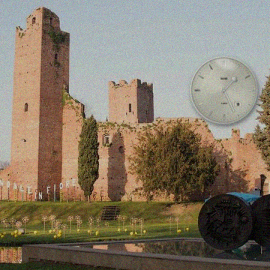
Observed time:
h=1 m=26
